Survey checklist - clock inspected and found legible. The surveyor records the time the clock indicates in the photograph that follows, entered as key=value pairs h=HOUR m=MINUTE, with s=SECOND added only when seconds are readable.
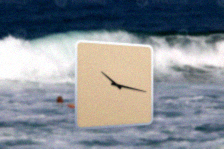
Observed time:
h=10 m=17
